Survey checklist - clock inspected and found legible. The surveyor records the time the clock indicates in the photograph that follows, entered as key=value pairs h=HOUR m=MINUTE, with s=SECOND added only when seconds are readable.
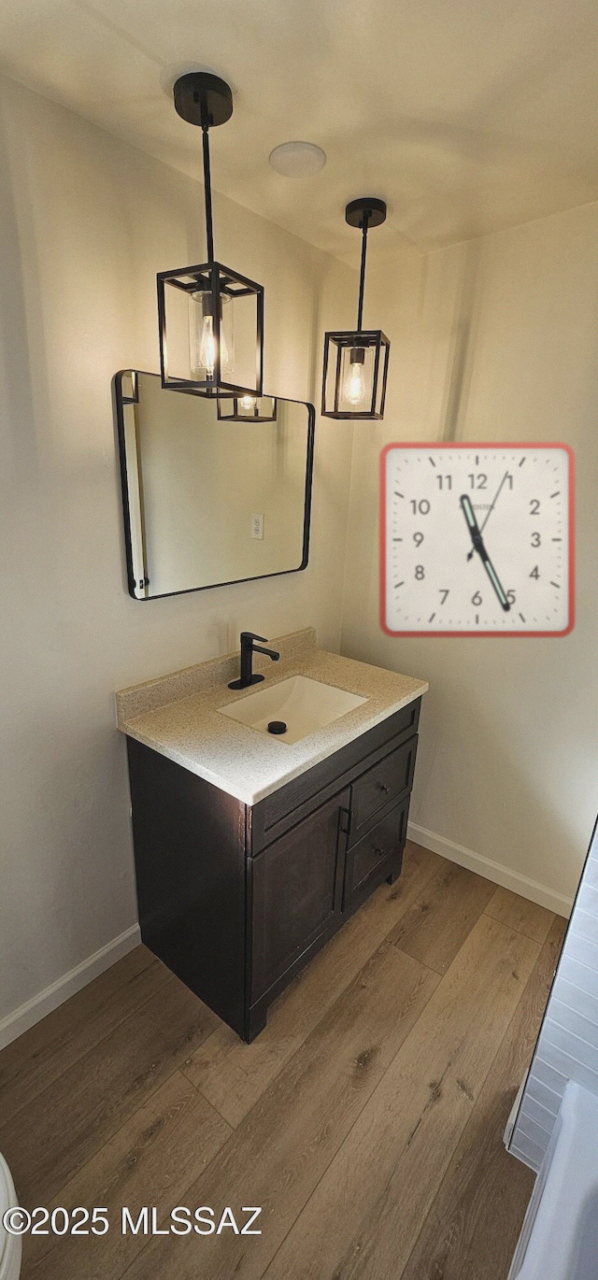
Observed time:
h=11 m=26 s=4
